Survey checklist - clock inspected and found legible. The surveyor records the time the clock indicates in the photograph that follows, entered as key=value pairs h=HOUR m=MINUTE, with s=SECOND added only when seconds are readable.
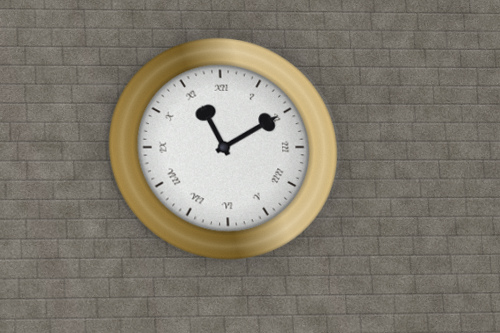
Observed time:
h=11 m=10
